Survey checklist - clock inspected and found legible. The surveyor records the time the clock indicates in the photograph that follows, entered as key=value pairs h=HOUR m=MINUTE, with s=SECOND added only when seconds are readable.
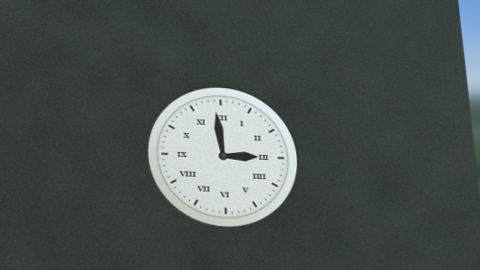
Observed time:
h=2 m=59
